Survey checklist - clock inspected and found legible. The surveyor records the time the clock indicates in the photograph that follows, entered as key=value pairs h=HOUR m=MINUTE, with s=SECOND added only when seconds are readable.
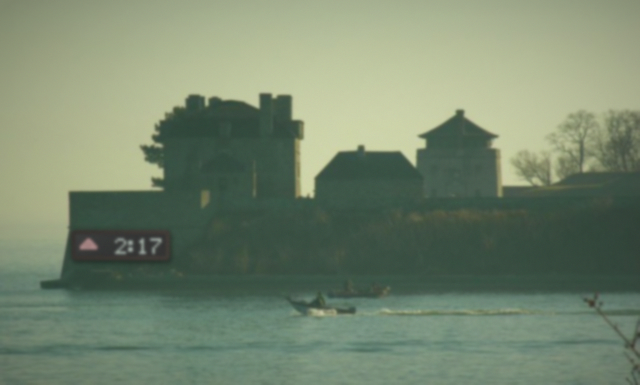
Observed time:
h=2 m=17
